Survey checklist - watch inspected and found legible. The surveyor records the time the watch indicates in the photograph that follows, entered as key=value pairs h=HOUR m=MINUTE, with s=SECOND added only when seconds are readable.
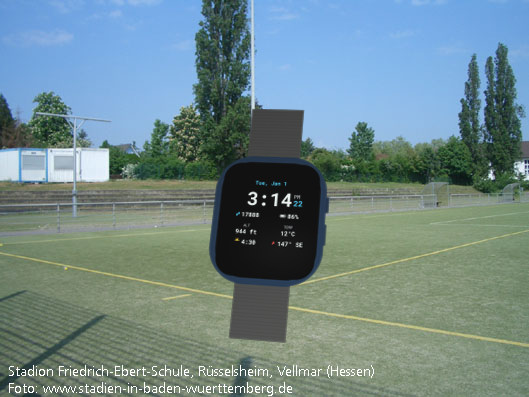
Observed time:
h=3 m=14 s=22
